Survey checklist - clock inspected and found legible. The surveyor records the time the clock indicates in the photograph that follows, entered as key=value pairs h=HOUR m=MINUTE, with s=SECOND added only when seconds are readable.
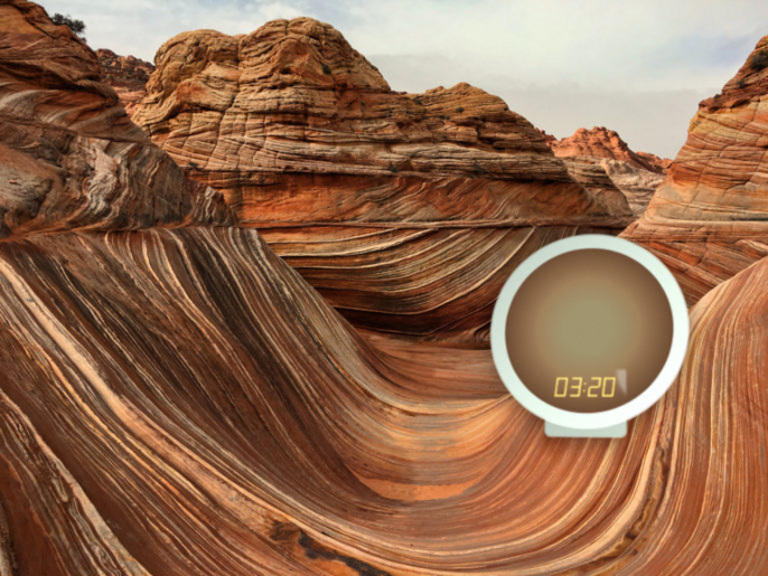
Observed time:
h=3 m=20
